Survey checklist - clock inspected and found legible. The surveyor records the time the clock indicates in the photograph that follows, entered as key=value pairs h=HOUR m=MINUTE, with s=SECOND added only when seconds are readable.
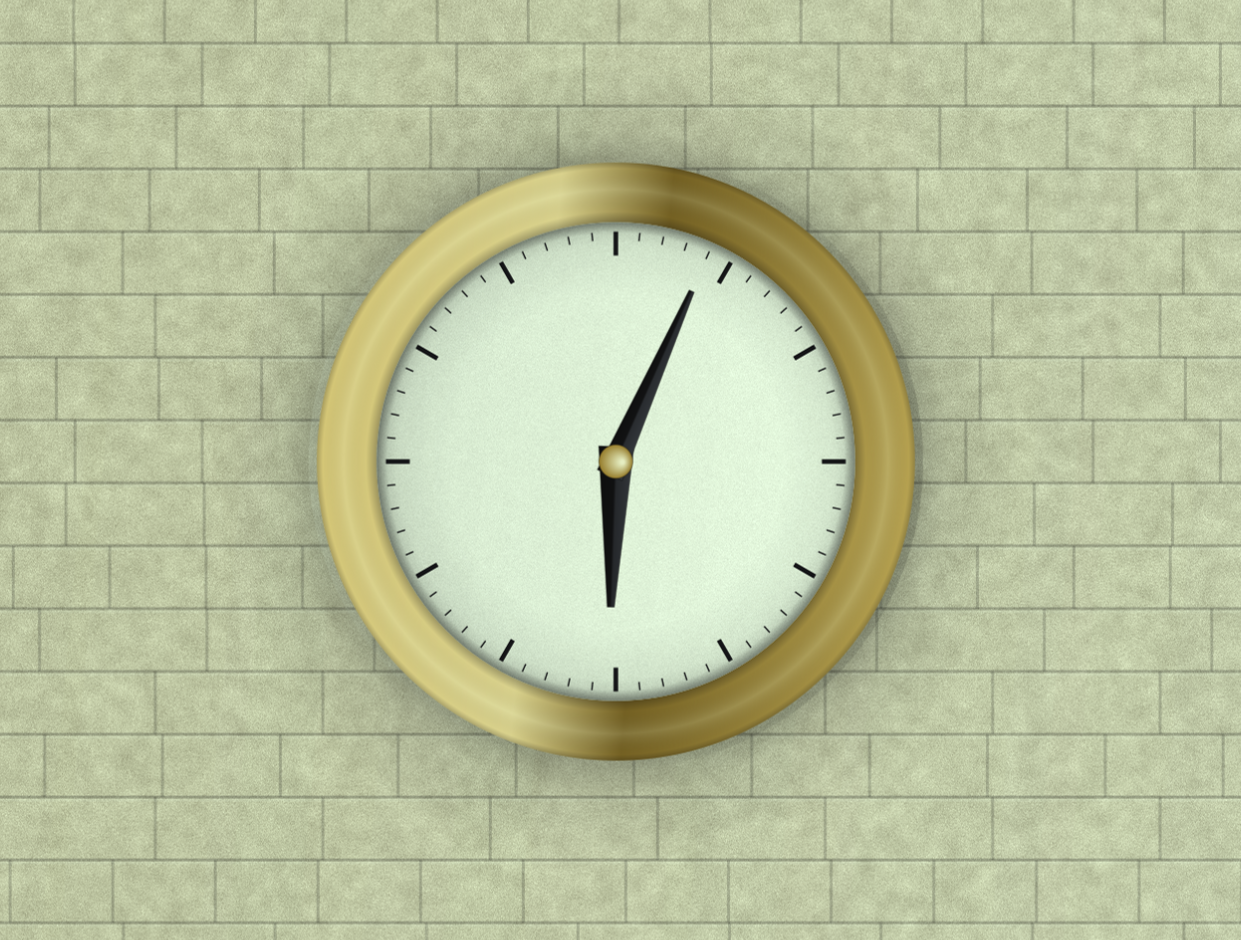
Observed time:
h=6 m=4
